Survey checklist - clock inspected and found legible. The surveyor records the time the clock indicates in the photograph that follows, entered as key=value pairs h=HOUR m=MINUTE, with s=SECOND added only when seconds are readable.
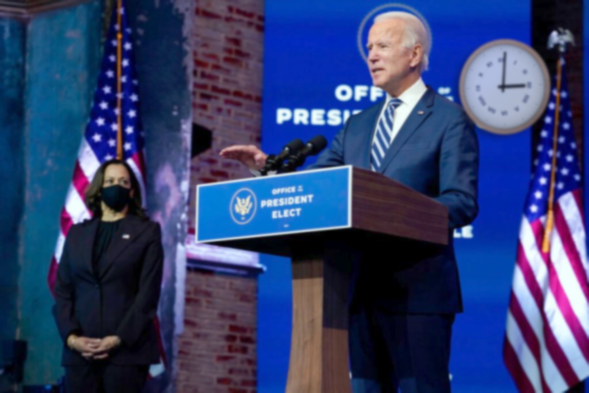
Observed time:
h=3 m=1
